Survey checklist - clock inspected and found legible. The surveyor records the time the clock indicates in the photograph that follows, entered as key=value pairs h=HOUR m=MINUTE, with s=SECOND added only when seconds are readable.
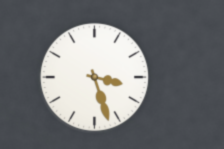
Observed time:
h=3 m=27
